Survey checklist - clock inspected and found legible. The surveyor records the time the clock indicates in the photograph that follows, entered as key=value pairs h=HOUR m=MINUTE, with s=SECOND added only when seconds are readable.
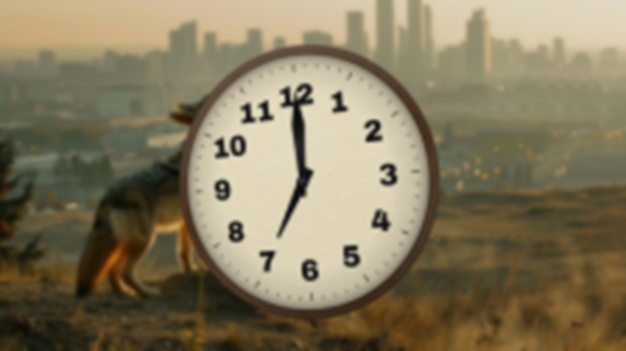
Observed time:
h=7 m=0
